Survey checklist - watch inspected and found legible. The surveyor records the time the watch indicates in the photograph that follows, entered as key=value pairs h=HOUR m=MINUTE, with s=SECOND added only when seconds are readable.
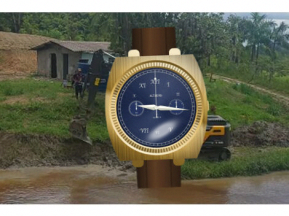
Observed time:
h=9 m=16
